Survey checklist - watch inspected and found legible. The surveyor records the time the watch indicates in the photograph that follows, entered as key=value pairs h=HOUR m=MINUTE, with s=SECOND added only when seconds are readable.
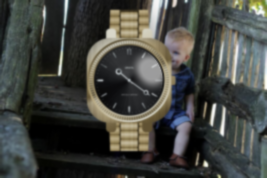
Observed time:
h=10 m=21
